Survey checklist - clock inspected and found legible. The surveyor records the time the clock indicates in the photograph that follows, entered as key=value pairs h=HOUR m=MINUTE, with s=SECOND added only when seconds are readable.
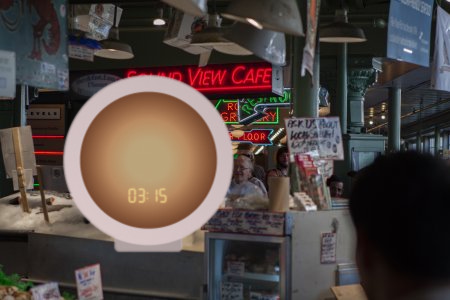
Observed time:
h=3 m=15
